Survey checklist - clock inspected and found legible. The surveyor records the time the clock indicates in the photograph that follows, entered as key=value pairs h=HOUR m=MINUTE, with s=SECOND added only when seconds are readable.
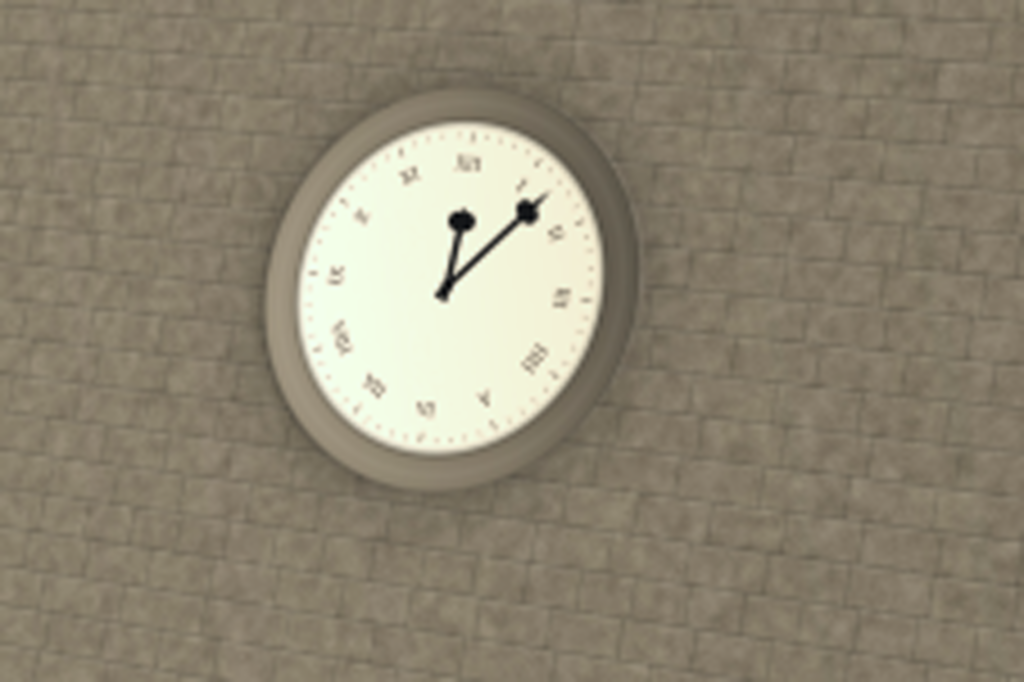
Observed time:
h=12 m=7
